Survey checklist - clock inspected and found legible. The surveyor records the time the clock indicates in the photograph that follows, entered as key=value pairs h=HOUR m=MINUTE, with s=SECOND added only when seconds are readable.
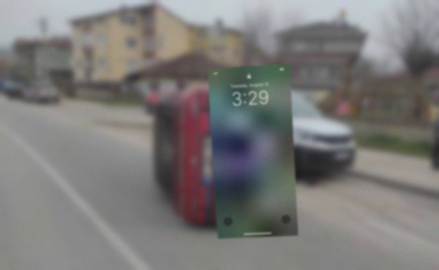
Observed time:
h=3 m=29
